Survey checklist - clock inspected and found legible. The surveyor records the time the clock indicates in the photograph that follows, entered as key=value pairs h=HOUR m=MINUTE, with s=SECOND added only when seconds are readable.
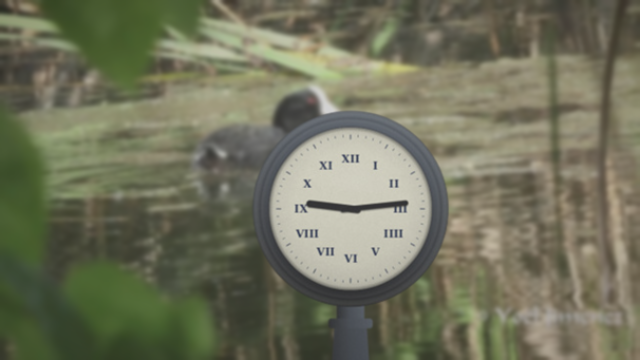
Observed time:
h=9 m=14
